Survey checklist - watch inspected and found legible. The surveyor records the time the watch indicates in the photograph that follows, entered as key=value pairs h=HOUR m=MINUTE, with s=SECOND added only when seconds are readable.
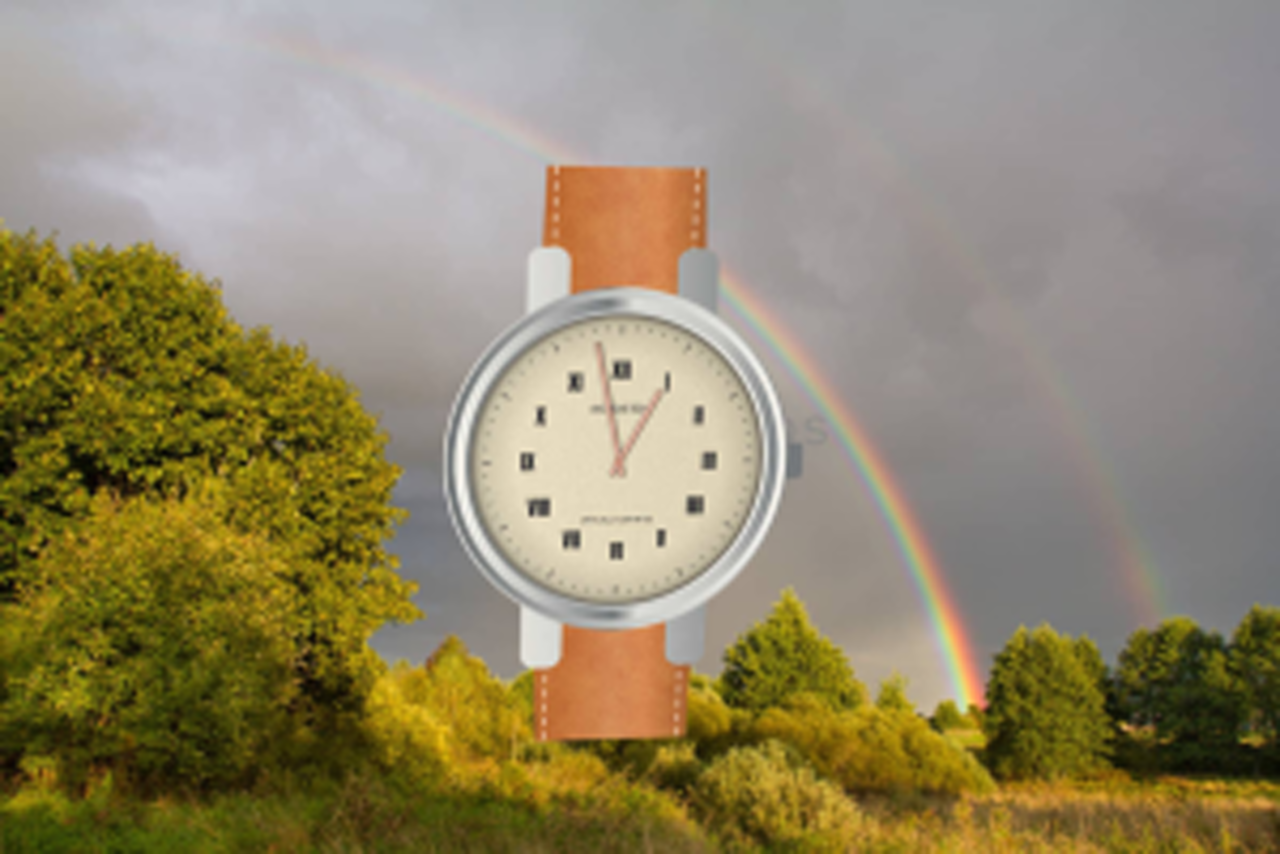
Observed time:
h=12 m=58
